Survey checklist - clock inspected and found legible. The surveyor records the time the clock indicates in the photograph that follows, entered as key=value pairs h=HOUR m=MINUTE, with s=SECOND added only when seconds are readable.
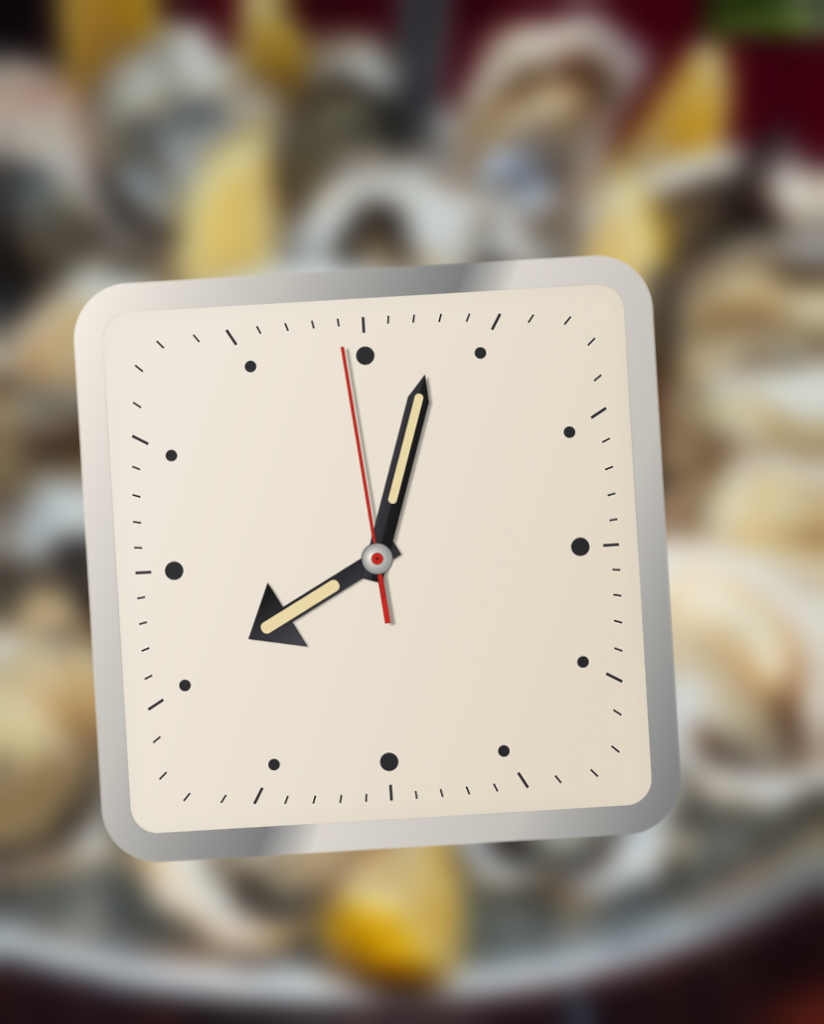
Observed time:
h=8 m=2 s=59
